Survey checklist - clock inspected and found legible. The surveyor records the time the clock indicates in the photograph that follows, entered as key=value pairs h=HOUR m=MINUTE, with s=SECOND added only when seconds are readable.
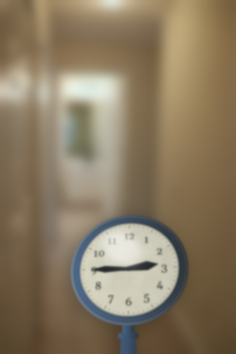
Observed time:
h=2 m=45
